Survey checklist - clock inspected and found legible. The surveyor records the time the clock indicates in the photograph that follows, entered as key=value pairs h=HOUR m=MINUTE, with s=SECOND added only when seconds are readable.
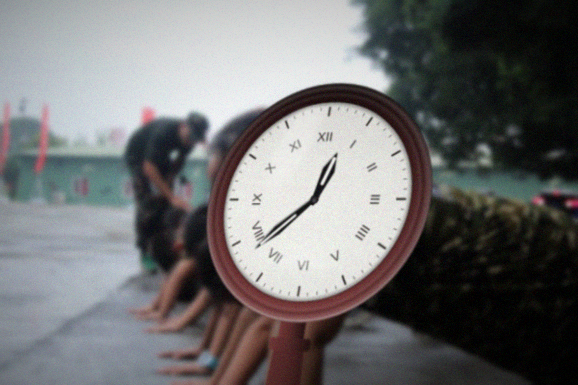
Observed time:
h=12 m=38
